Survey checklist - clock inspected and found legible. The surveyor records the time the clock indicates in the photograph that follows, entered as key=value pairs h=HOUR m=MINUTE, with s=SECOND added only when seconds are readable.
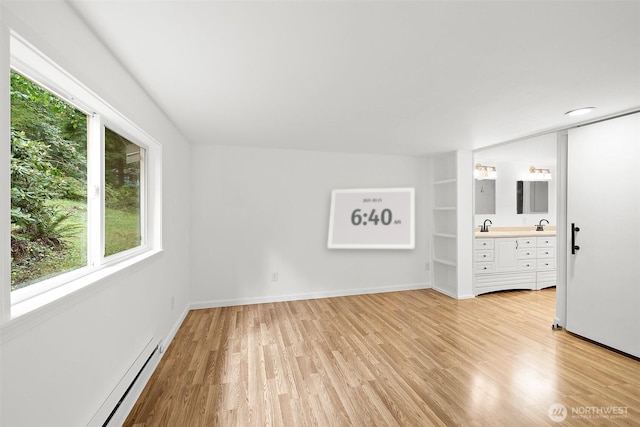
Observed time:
h=6 m=40
